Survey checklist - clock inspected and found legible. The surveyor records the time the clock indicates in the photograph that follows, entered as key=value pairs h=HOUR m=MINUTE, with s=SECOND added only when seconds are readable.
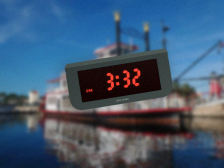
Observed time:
h=3 m=32
